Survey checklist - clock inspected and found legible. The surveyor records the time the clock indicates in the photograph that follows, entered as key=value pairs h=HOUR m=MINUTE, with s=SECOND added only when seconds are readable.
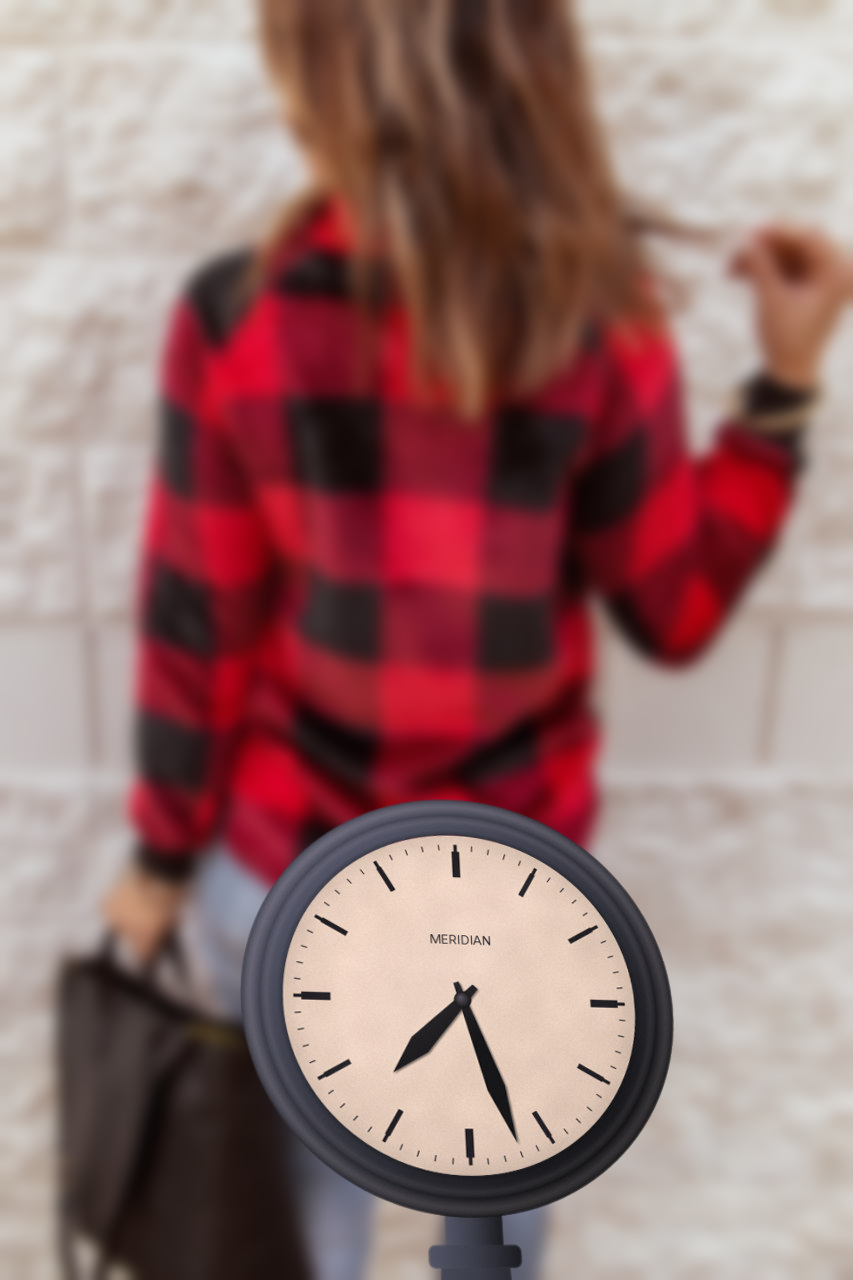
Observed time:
h=7 m=27
